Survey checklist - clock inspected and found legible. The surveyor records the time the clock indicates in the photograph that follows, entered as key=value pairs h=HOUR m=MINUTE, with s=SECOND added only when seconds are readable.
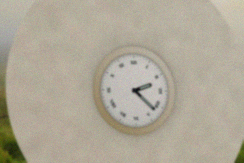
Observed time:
h=2 m=22
